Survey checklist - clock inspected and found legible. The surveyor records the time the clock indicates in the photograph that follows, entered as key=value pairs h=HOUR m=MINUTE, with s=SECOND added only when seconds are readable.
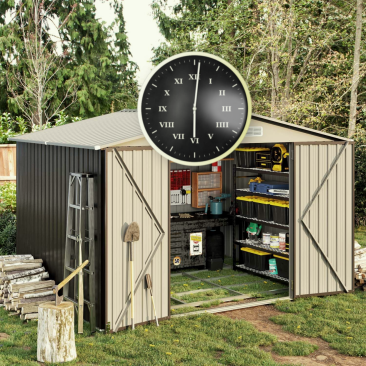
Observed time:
h=6 m=1
